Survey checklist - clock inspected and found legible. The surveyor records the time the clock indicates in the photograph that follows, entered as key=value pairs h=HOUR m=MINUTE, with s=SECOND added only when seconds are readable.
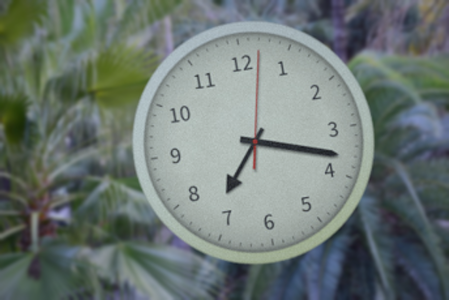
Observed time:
h=7 m=18 s=2
